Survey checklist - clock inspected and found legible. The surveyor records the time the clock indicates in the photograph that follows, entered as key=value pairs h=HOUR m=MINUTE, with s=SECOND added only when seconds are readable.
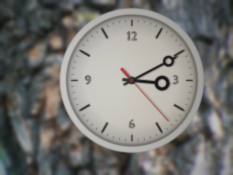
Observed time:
h=3 m=10 s=23
